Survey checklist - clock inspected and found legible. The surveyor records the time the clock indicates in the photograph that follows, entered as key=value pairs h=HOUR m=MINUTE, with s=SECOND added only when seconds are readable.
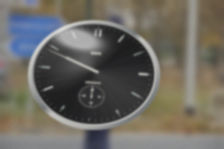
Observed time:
h=9 m=49
